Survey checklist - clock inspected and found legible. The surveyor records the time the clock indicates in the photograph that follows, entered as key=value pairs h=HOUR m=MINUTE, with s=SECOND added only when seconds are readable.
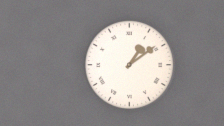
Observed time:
h=1 m=9
